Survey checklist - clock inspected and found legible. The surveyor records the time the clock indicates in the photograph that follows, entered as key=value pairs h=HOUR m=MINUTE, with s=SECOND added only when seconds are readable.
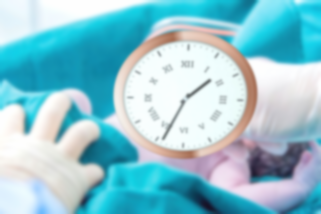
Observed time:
h=1 m=34
